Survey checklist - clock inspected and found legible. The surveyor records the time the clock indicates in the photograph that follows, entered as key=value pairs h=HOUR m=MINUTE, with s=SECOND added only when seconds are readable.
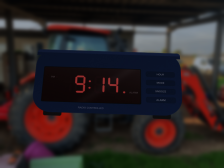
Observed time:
h=9 m=14
